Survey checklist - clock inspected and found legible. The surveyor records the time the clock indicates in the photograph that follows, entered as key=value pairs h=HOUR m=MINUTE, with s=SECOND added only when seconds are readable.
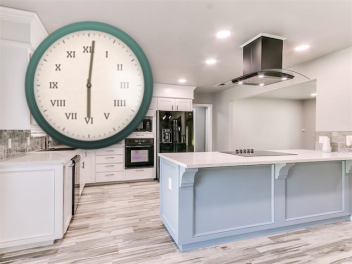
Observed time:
h=6 m=1
